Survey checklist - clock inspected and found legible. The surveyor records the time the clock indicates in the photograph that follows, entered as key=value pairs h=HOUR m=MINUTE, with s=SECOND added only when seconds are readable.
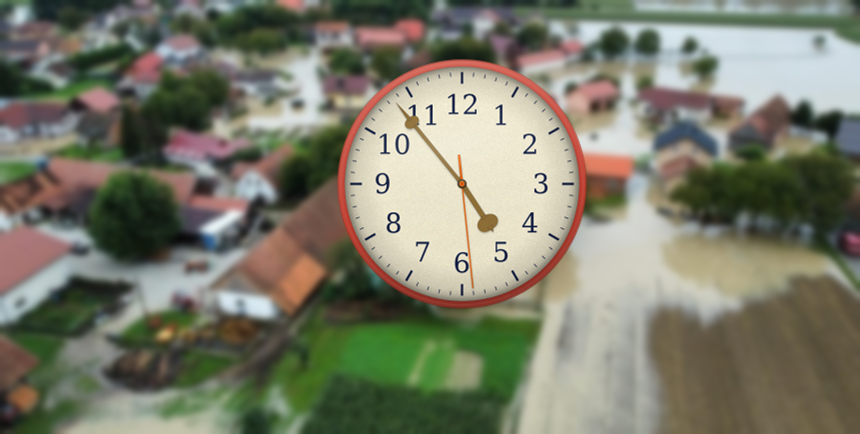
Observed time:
h=4 m=53 s=29
